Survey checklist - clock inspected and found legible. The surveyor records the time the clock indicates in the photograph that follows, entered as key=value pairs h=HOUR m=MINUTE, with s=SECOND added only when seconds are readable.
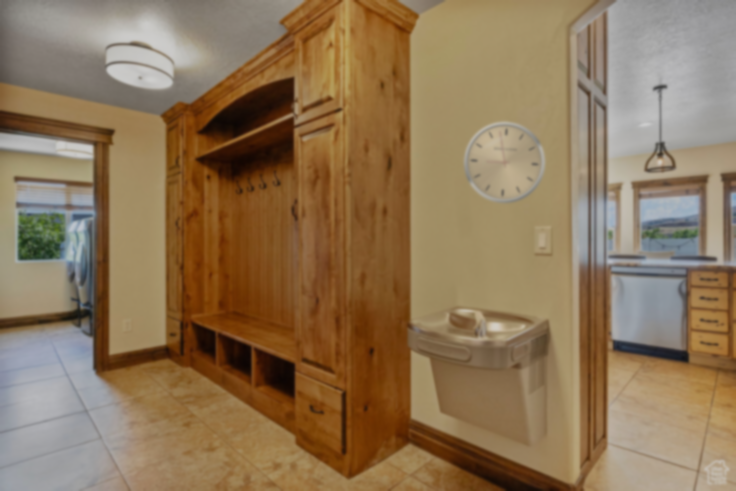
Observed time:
h=8 m=58
